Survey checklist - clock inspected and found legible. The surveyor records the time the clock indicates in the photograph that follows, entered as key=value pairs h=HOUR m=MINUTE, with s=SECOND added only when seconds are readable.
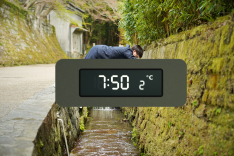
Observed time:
h=7 m=50
